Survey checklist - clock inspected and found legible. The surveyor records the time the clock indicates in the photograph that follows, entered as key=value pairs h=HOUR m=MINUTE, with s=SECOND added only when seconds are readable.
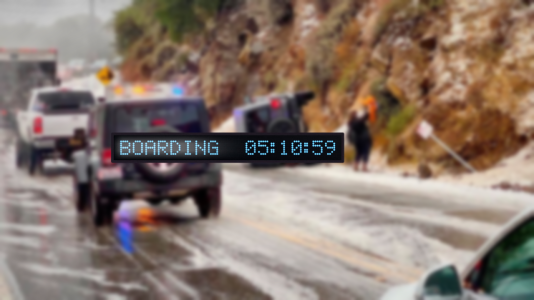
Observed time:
h=5 m=10 s=59
